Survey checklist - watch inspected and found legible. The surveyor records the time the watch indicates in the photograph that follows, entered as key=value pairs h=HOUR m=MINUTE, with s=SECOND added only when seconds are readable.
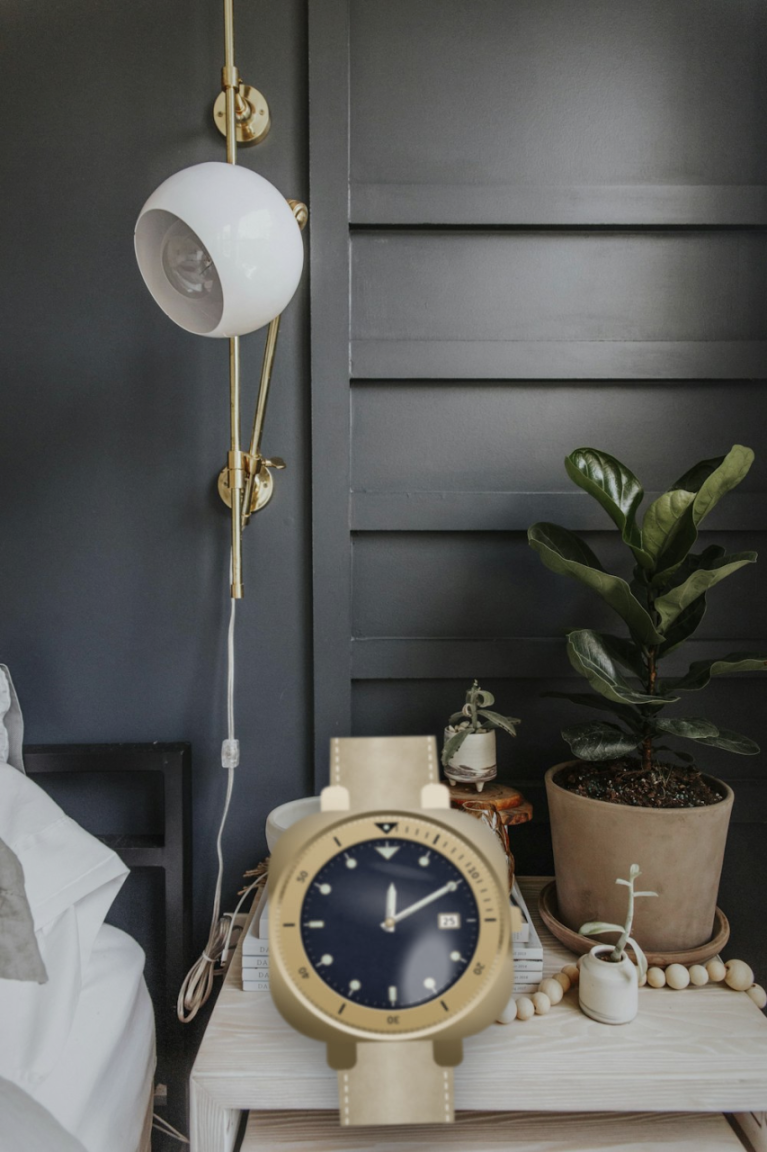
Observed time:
h=12 m=10
